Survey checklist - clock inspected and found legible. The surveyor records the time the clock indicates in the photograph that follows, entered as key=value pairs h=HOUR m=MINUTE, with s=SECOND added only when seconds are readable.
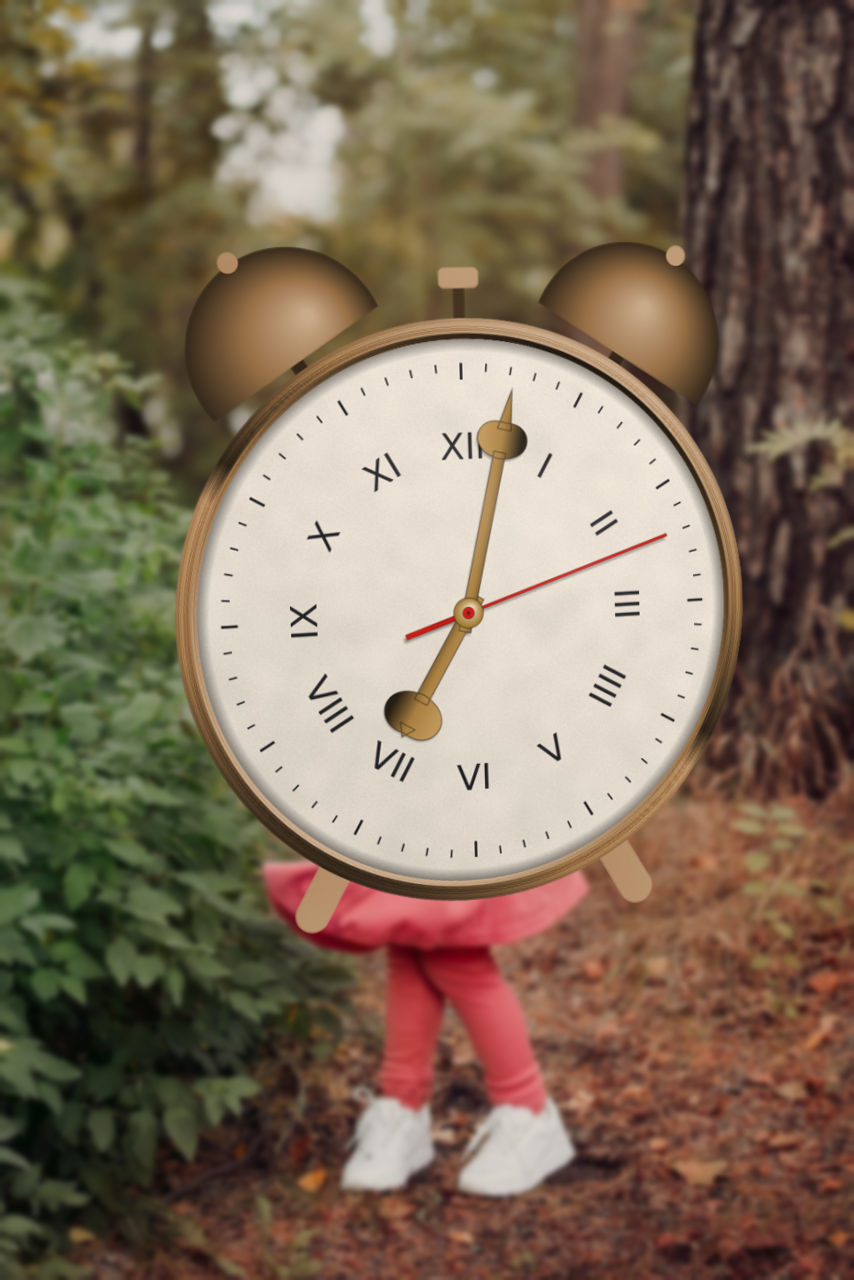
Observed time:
h=7 m=2 s=12
